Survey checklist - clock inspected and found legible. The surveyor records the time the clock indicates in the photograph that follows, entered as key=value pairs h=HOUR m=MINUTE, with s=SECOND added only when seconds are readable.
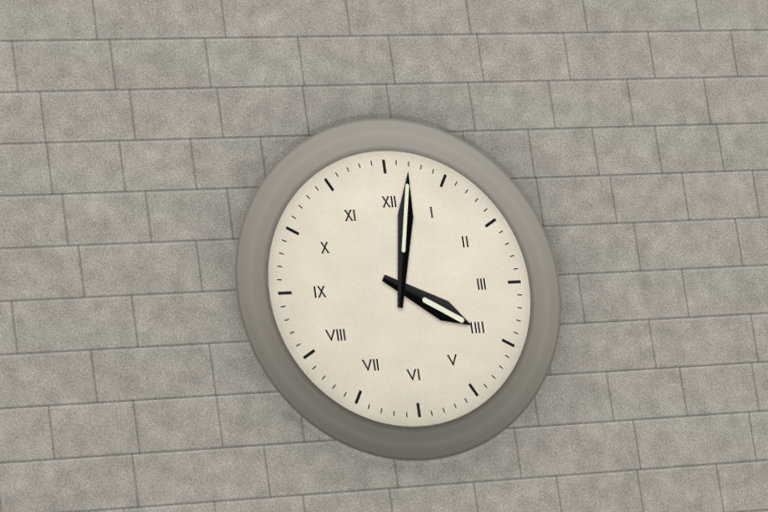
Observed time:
h=4 m=2
